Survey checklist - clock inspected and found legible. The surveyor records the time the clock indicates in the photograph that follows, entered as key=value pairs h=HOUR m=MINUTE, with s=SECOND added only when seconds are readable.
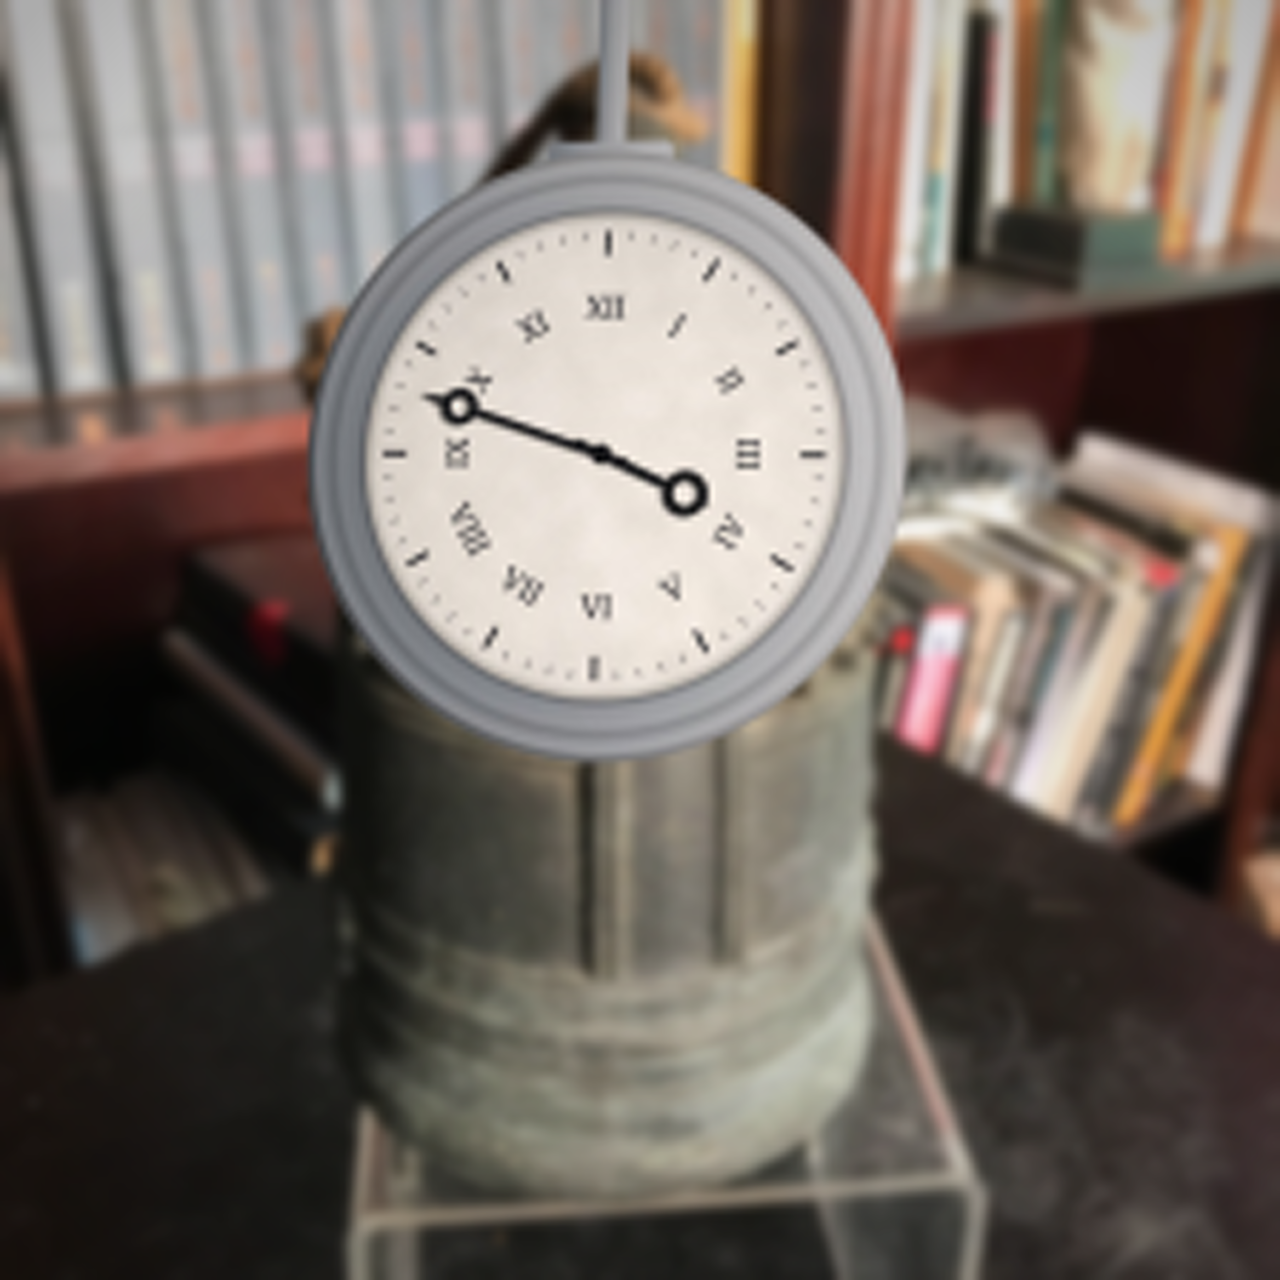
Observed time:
h=3 m=48
